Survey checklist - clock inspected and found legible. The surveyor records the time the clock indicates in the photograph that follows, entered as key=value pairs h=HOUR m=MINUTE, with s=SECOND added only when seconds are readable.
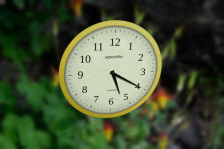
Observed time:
h=5 m=20
